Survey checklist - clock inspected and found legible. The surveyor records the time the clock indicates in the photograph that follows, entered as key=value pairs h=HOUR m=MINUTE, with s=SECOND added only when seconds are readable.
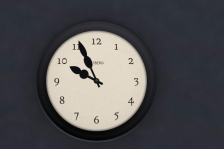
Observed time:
h=9 m=56
